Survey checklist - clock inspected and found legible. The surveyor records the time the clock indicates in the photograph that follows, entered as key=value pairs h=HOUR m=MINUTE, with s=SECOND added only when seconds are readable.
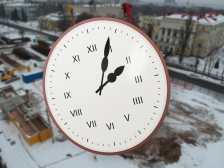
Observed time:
h=2 m=4
